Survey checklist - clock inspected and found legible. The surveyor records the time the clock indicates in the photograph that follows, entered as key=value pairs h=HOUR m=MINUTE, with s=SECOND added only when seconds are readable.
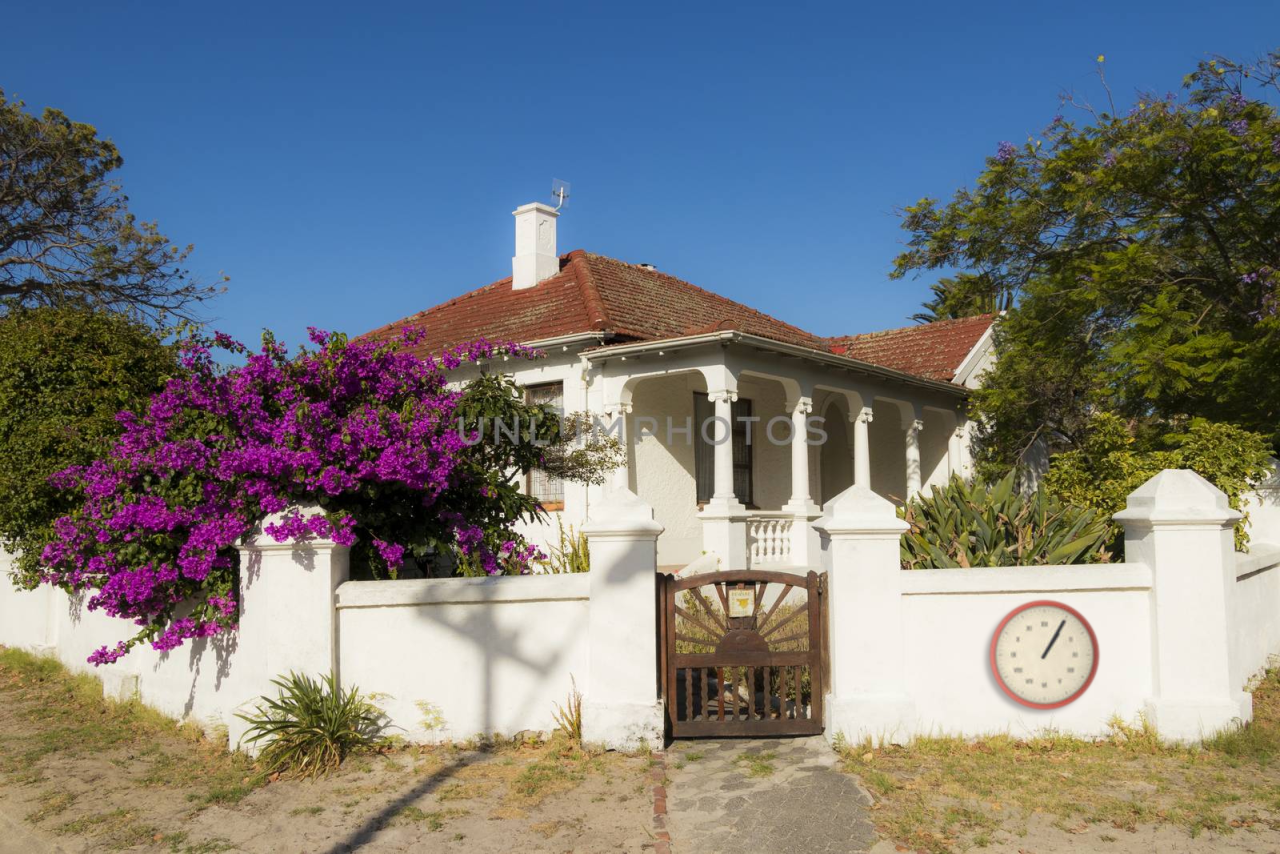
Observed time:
h=1 m=5
